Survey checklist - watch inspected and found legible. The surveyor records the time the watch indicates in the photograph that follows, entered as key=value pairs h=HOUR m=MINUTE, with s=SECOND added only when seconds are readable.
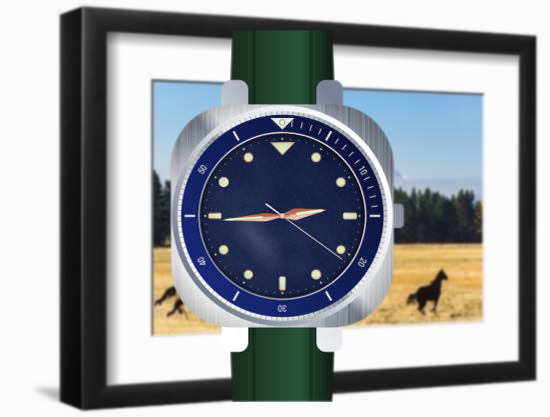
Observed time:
h=2 m=44 s=21
